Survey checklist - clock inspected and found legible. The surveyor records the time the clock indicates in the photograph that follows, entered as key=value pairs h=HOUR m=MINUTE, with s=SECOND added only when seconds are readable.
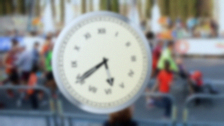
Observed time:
h=5 m=40
